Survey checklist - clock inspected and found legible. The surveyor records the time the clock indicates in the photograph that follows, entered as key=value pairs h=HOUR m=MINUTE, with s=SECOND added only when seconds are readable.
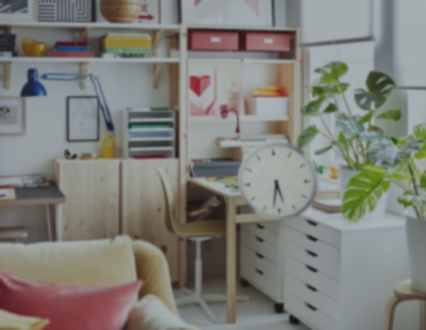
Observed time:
h=5 m=32
